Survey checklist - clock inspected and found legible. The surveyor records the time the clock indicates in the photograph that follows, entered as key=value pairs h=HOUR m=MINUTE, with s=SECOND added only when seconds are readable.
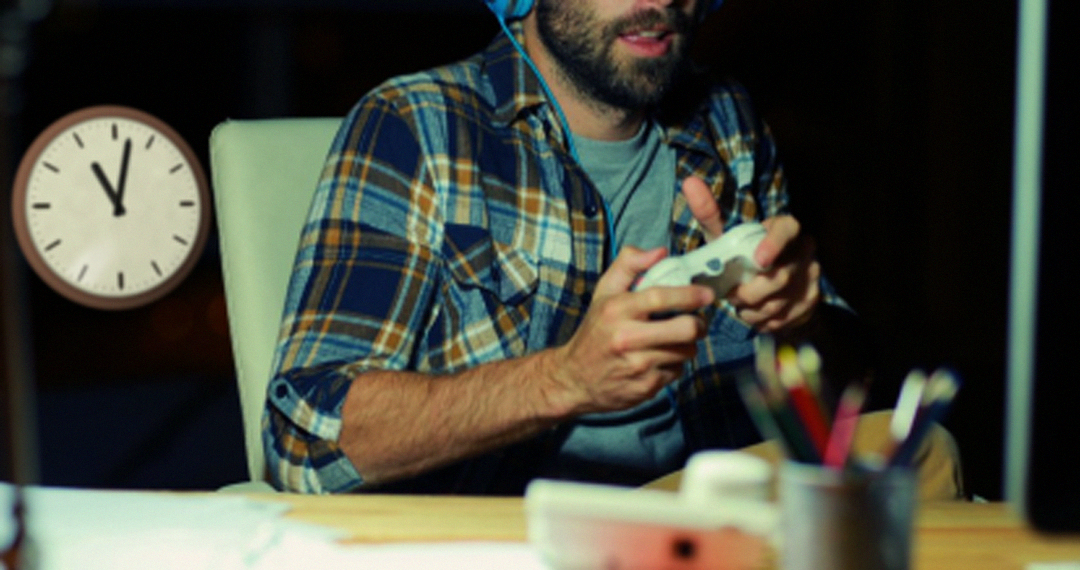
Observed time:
h=11 m=2
